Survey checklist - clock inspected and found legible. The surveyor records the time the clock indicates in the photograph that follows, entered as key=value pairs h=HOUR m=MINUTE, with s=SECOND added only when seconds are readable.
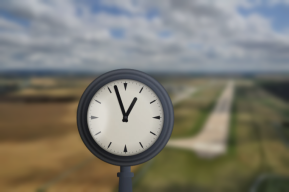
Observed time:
h=12 m=57
